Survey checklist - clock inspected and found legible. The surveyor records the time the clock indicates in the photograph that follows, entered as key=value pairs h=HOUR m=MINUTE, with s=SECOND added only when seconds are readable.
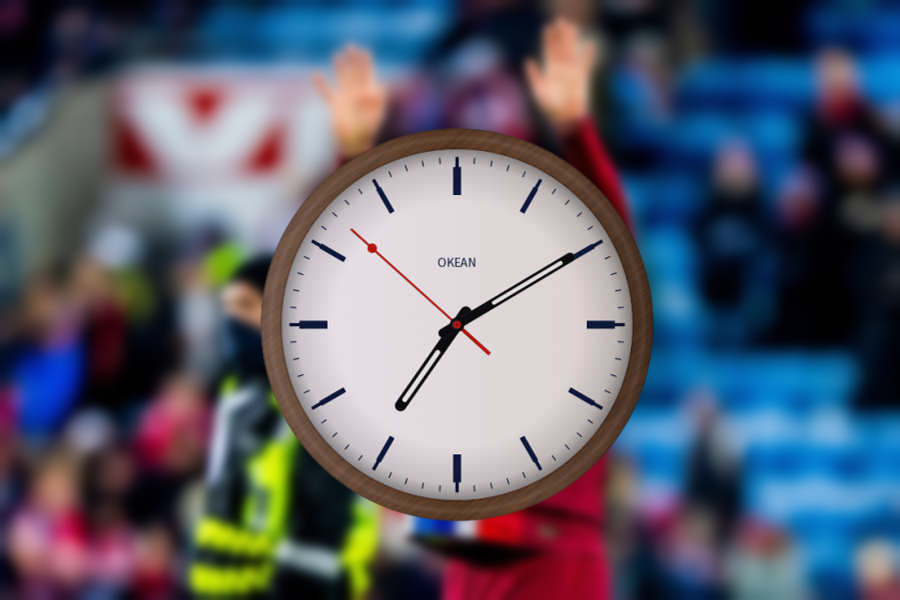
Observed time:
h=7 m=9 s=52
